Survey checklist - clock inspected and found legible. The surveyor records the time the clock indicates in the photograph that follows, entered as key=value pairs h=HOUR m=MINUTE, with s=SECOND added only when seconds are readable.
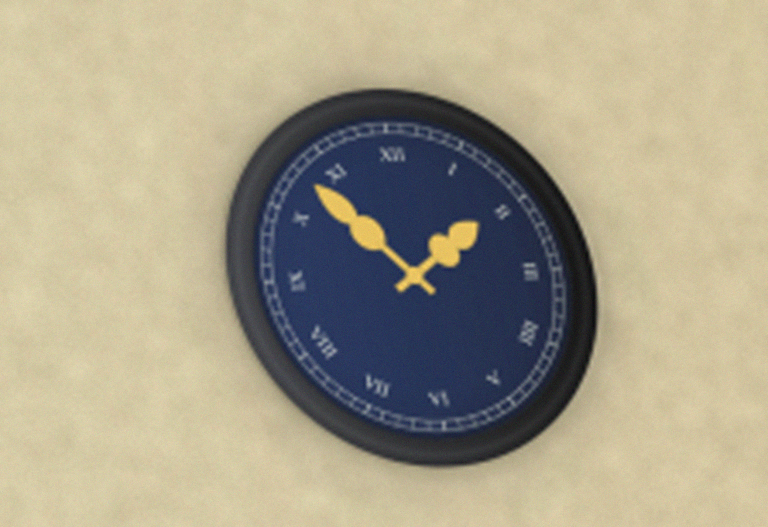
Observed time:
h=1 m=53
